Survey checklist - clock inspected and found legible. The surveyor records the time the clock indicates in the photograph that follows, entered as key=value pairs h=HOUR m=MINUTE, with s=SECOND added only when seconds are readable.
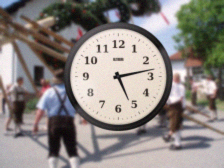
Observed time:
h=5 m=13
